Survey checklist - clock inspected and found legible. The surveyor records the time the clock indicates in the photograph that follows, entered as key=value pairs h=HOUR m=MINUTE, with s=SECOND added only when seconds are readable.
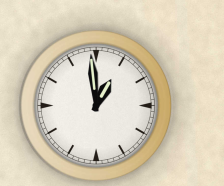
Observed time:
h=12 m=59
